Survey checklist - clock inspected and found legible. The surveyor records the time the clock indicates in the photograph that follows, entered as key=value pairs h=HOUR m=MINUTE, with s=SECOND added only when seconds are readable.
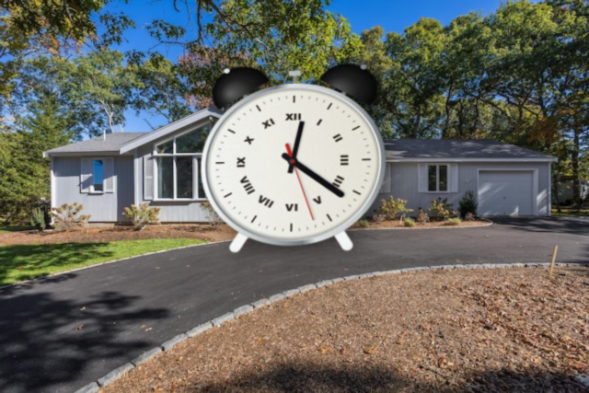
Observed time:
h=12 m=21 s=27
